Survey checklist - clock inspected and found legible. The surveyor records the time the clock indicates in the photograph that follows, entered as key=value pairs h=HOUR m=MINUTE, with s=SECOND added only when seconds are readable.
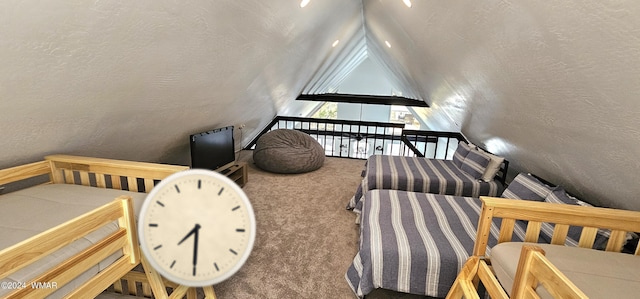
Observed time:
h=7 m=30
